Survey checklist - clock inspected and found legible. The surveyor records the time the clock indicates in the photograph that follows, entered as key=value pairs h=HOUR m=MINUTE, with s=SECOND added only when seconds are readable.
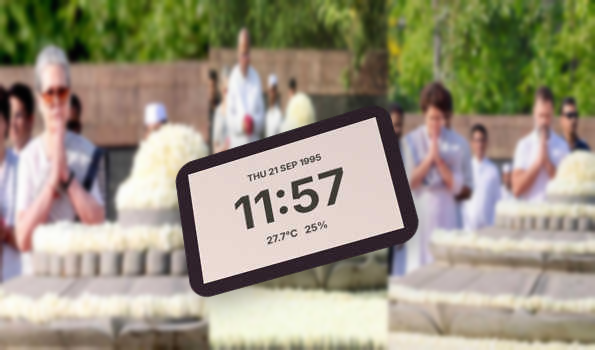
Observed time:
h=11 m=57
